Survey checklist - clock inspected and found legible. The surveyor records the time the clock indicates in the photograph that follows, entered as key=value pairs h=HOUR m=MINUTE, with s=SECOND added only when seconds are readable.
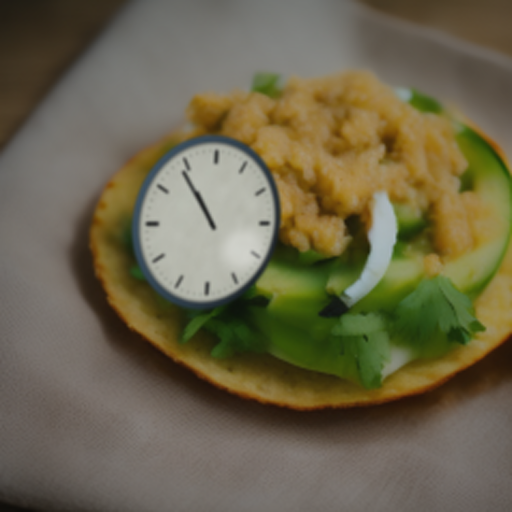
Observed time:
h=10 m=54
